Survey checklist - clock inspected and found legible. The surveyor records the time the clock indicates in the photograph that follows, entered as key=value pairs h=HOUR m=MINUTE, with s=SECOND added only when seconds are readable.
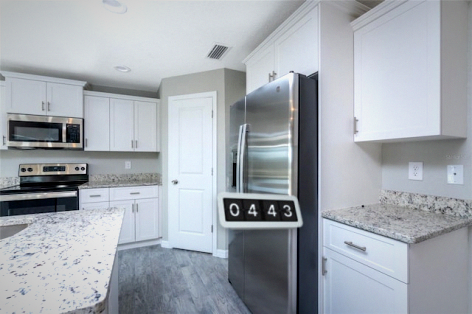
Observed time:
h=4 m=43
